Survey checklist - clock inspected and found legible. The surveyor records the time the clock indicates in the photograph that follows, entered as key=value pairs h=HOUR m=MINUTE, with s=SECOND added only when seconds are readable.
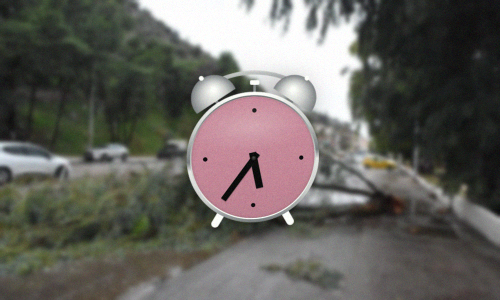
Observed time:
h=5 m=36
